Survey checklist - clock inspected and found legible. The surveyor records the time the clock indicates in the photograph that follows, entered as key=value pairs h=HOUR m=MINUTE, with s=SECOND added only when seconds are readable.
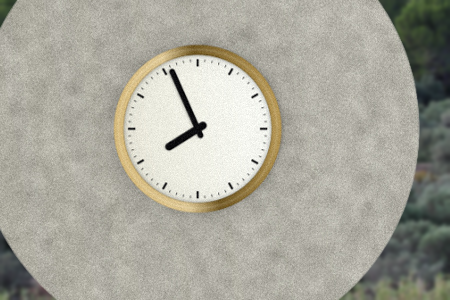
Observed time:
h=7 m=56
